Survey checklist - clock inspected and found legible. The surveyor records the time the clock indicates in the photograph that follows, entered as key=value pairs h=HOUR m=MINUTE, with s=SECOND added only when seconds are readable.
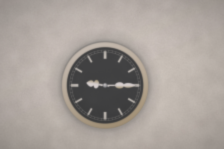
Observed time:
h=9 m=15
